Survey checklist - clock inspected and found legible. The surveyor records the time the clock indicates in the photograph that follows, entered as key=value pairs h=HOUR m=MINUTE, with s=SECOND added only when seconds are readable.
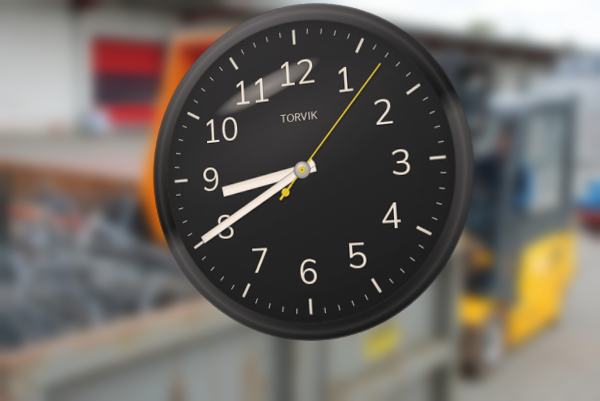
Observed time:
h=8 m=40 s=7
